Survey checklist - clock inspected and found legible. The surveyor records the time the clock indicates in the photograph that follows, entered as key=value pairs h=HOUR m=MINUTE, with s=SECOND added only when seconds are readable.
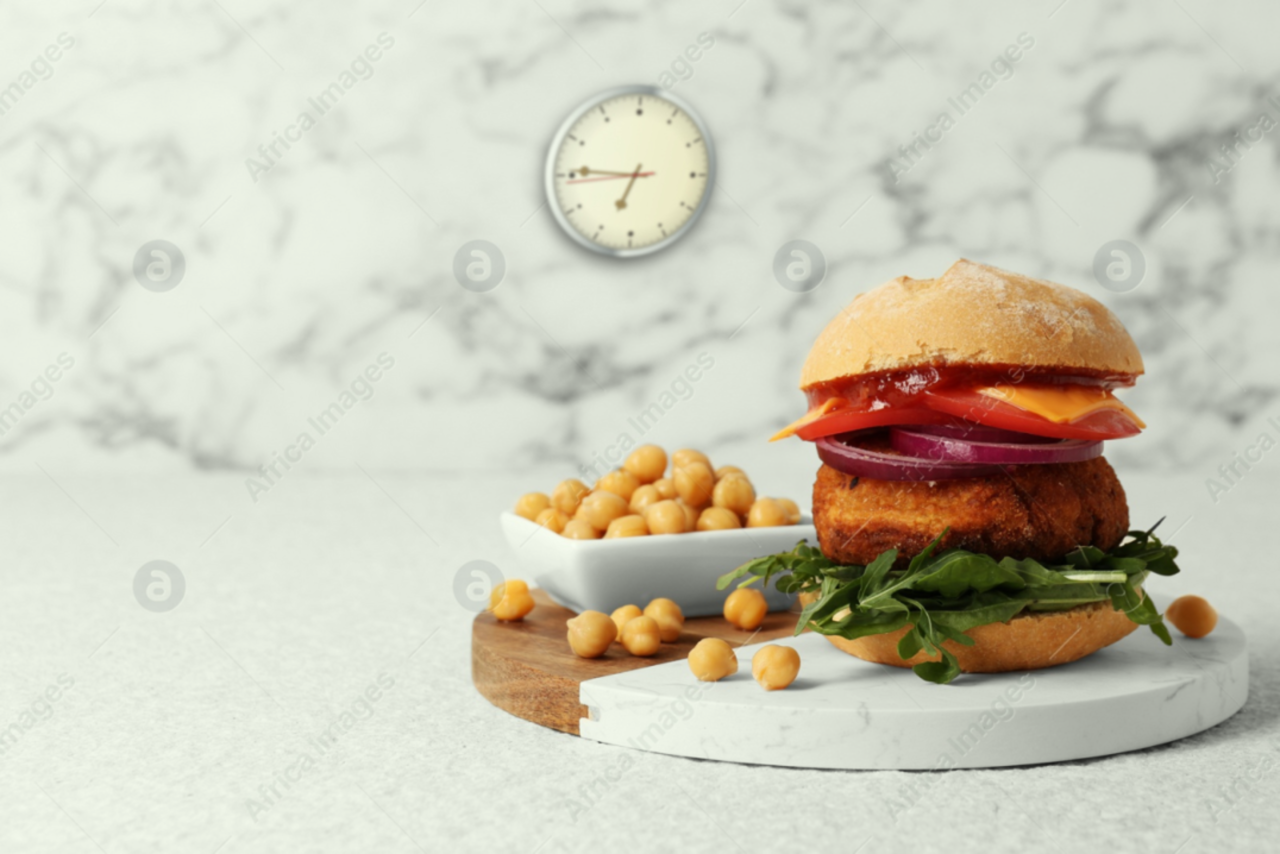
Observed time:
h=6 m=45 s=44
